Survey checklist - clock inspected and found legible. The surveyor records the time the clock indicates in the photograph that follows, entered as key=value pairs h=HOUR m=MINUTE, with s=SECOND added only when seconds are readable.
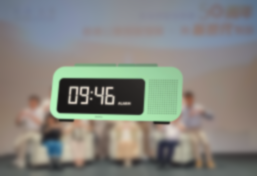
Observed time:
h=9 m=46
